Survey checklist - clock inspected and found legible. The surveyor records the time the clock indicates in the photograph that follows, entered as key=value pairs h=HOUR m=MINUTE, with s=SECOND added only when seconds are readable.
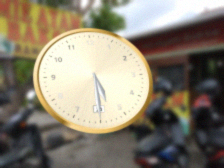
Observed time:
h=5 m=30
